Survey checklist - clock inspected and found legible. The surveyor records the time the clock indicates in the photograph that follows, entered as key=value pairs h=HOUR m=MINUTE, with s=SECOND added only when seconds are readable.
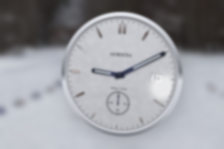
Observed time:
h=9 m=10
